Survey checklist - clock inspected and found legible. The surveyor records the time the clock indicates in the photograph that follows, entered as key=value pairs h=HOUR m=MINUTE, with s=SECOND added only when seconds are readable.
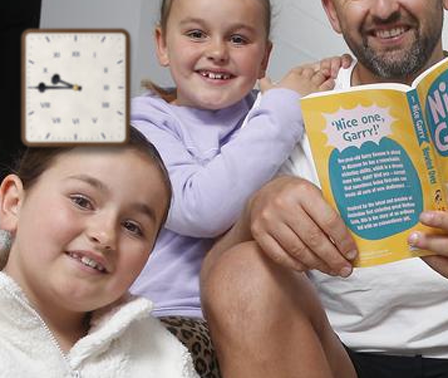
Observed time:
h=9 m=45
